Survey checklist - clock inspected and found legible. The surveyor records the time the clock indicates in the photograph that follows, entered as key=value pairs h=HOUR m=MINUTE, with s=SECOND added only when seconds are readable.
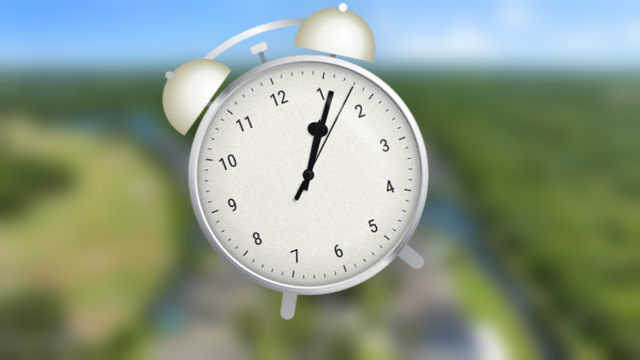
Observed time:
h=1 m=6 s=8
